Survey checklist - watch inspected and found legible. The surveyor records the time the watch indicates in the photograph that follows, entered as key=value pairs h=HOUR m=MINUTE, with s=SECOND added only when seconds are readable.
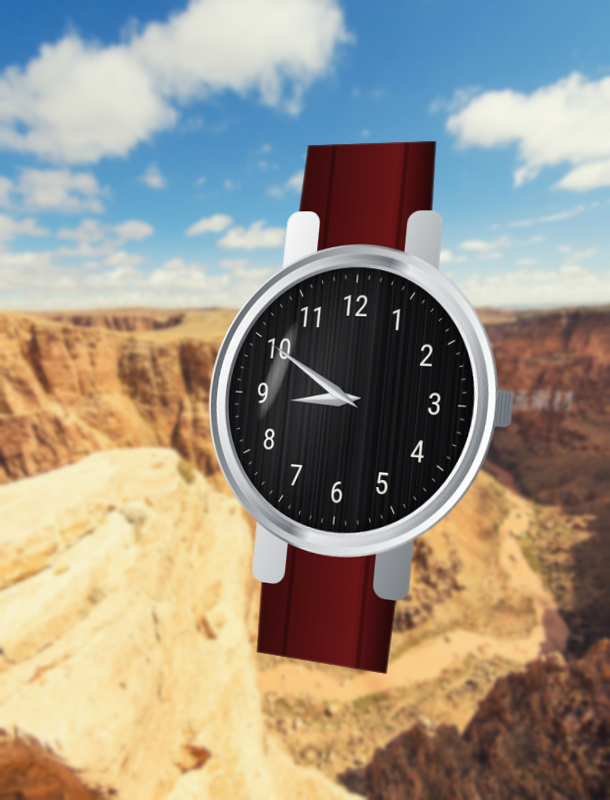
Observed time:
h=8 m=50
